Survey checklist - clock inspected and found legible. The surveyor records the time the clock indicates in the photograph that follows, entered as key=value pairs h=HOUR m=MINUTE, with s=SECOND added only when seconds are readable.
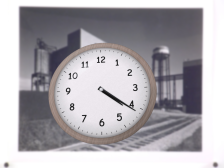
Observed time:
h=4 m=21
